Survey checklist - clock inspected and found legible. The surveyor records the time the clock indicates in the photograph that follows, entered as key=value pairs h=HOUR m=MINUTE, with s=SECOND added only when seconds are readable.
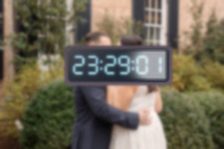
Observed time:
h=23 m=29 s=1
